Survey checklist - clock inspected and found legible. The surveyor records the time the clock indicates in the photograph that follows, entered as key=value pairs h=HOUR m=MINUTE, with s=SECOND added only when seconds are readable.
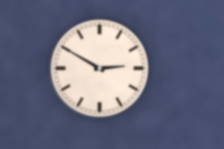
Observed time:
h=2 m=50
